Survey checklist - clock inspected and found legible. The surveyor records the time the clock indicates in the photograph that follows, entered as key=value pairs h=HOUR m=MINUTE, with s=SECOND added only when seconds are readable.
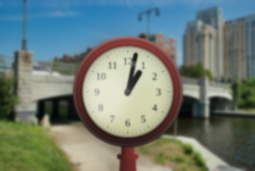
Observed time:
h=1 m=2
